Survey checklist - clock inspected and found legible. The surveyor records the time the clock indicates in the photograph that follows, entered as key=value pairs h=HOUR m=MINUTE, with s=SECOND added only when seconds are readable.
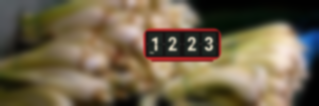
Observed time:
h=12 m=23
